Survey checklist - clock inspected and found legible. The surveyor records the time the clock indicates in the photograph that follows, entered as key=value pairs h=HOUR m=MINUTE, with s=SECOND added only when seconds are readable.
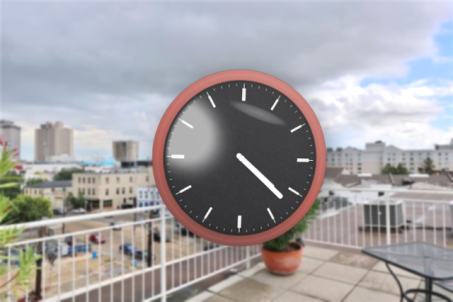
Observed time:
h=4 m=22
